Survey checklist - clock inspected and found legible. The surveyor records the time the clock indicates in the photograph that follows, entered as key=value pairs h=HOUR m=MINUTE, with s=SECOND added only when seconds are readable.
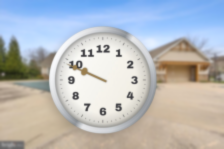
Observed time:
h=9 m=49
